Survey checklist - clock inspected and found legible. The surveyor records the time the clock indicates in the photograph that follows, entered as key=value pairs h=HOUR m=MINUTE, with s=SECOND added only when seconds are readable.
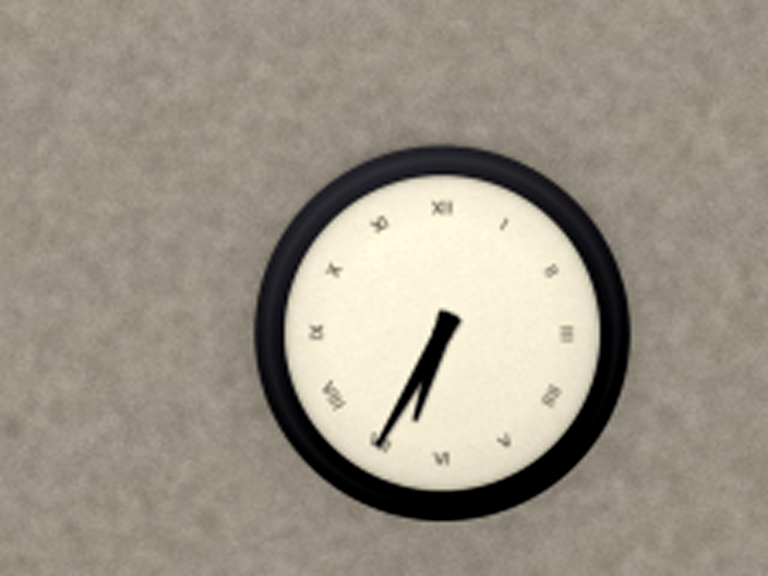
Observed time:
h=6 m=35
